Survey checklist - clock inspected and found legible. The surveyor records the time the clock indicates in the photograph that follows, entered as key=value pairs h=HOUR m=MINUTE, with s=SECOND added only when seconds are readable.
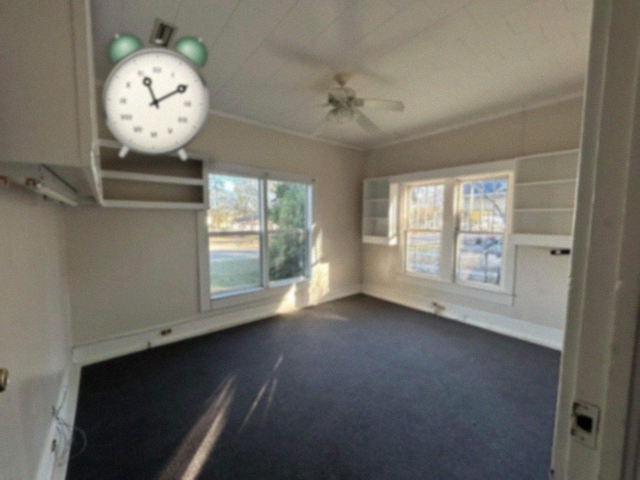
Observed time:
h=11 m=10
